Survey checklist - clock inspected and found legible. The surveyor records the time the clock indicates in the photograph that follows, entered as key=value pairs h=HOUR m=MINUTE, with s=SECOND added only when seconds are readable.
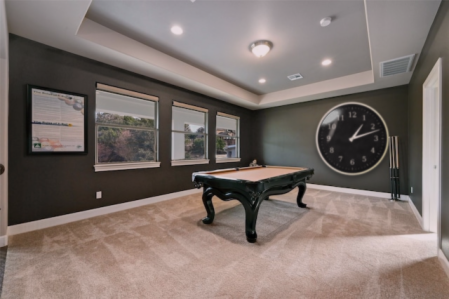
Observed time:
h=1 m=12
